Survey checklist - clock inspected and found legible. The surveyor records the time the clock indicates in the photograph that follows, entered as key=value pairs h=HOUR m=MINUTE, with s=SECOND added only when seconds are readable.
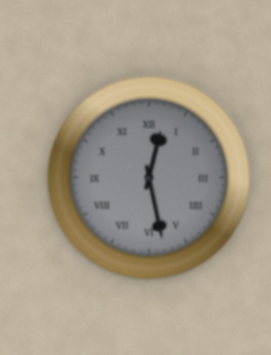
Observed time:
h=12 m=28
